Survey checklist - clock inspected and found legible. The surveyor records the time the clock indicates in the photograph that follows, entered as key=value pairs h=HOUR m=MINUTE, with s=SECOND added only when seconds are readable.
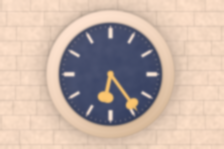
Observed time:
h=6 m=24
